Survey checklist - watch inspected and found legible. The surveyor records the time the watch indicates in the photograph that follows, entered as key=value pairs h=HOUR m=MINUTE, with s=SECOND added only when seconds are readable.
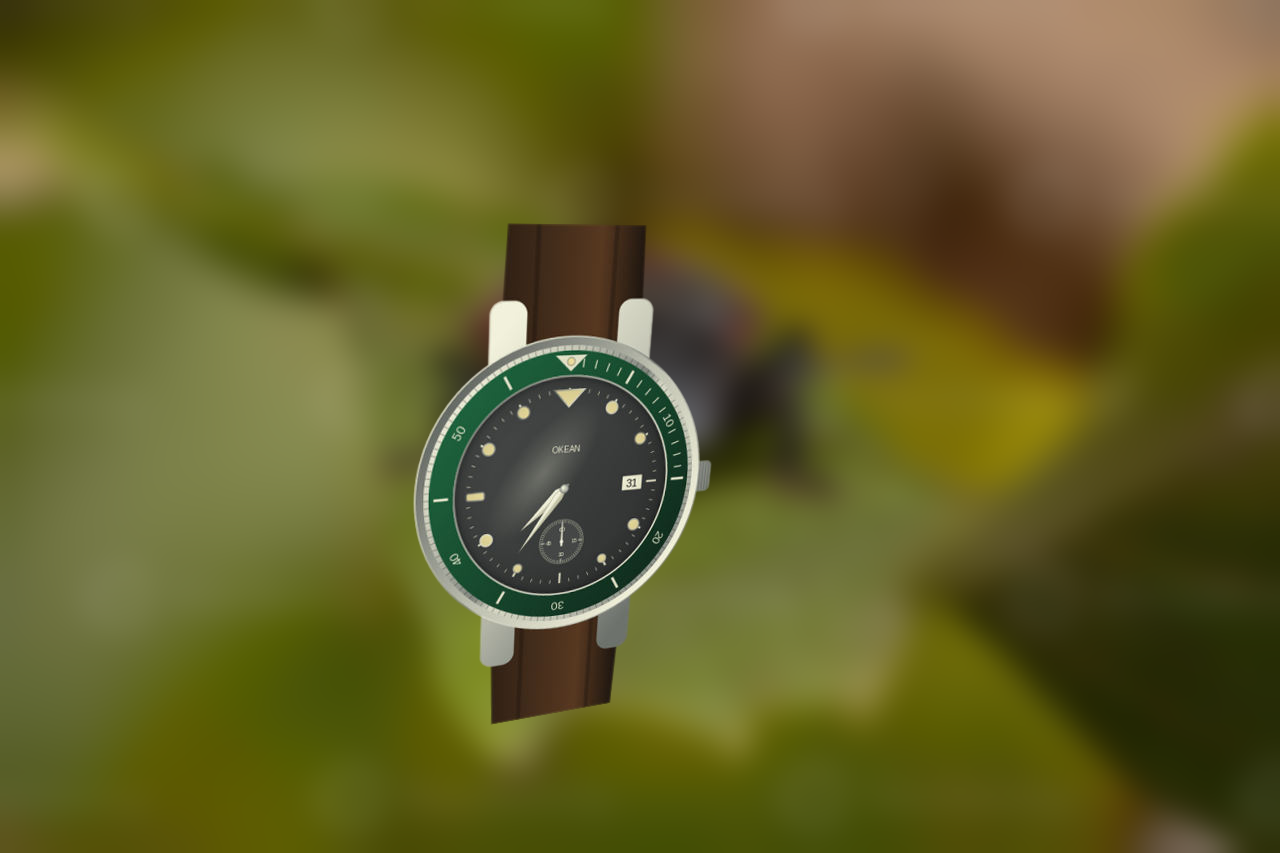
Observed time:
h=7 m=36
